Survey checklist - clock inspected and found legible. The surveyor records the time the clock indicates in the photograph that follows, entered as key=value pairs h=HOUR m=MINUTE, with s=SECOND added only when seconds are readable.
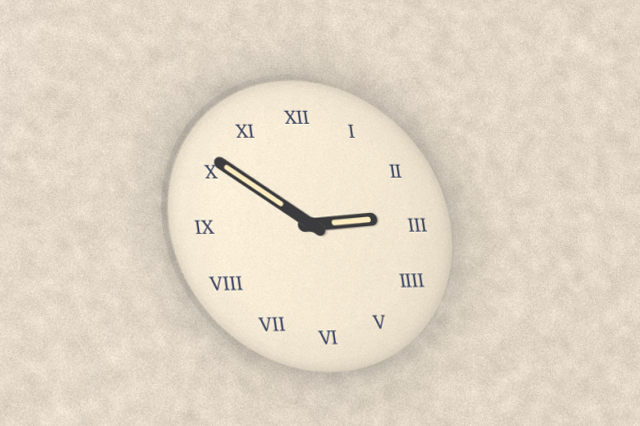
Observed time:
h=2 m=51
